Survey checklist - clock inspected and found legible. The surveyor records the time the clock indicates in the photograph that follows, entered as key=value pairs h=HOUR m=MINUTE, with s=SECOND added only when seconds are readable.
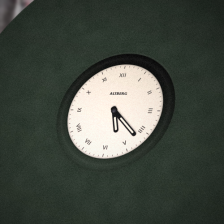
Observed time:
h=5 m=22
